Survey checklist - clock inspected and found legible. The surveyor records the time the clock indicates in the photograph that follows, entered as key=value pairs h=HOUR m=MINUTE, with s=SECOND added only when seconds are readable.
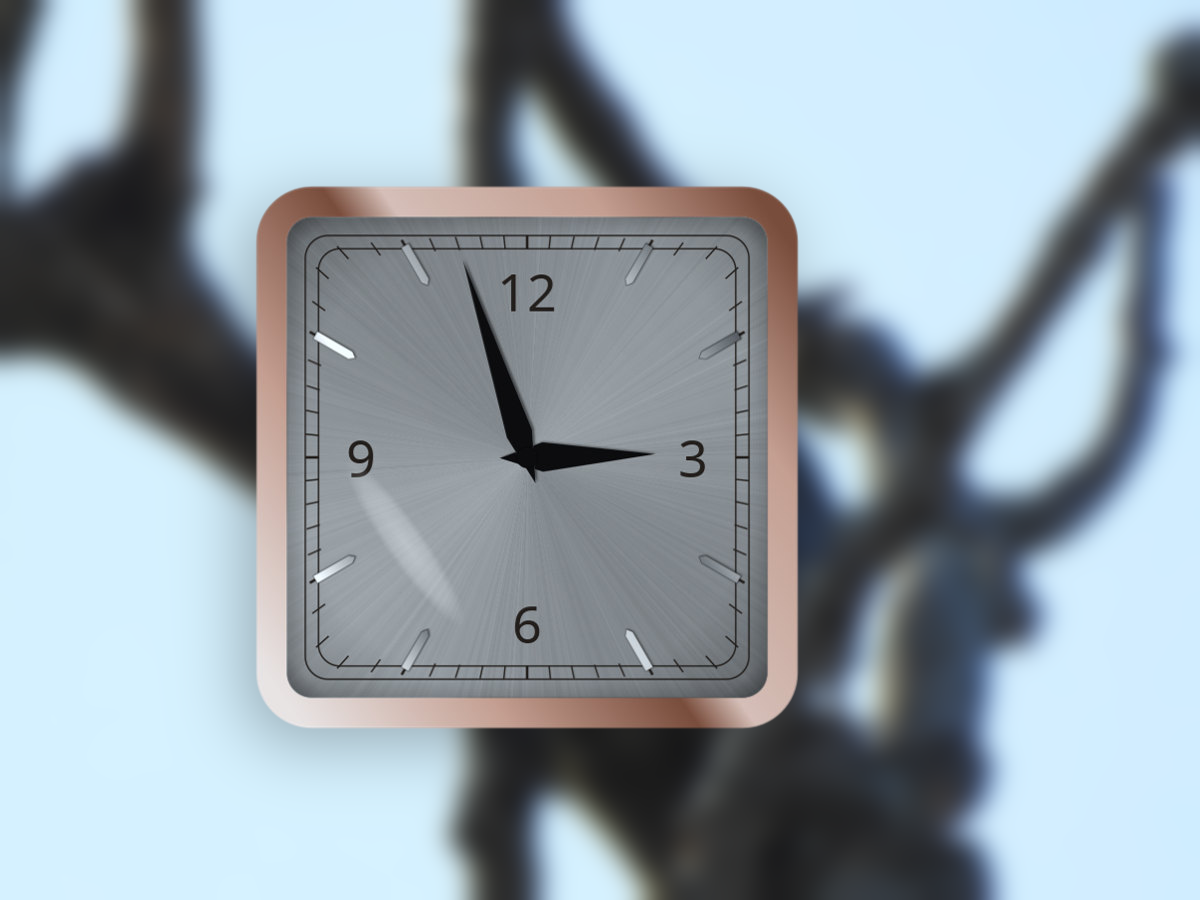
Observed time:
h=2 m=57
